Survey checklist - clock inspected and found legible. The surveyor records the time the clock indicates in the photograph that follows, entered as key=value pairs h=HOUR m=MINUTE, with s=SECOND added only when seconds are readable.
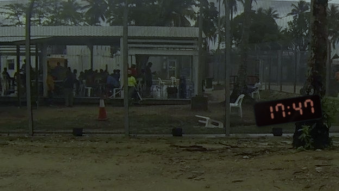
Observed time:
h=17 m=47
